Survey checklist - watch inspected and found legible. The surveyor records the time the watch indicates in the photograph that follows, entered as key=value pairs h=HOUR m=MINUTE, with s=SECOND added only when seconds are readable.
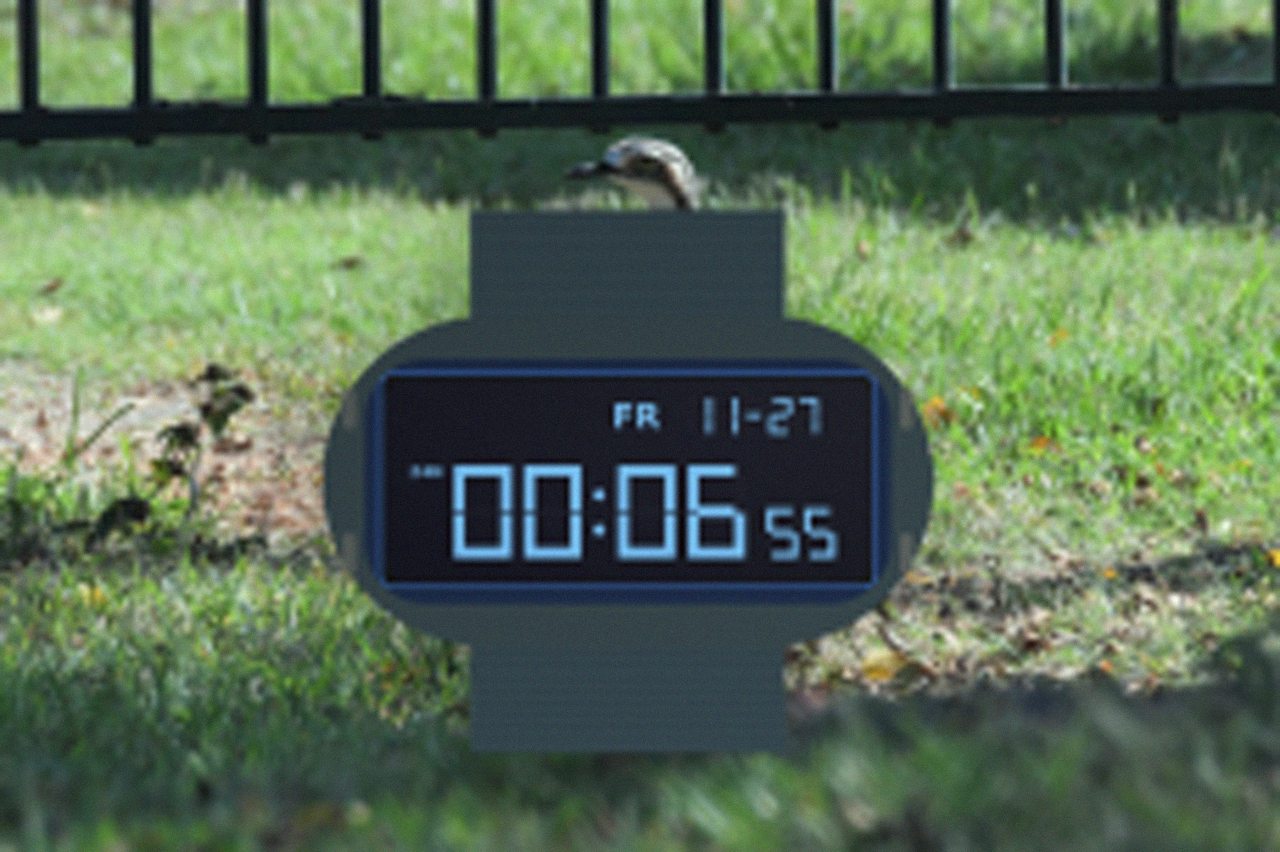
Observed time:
h=0 m=6 s=55
